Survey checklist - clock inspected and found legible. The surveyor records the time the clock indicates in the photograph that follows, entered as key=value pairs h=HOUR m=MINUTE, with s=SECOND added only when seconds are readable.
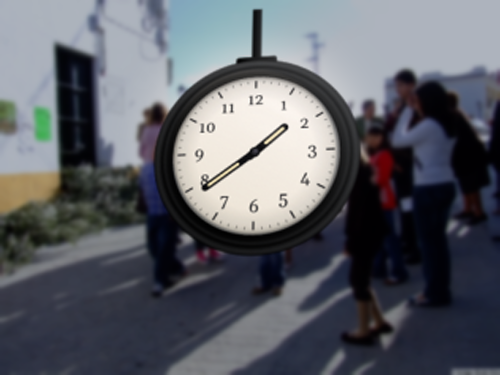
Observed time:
h=1 m=39
